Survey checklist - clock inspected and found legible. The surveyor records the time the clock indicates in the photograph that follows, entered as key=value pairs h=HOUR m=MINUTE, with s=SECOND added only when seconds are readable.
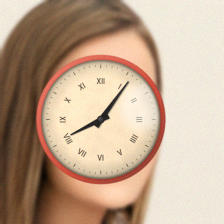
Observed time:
h=8 m=6
